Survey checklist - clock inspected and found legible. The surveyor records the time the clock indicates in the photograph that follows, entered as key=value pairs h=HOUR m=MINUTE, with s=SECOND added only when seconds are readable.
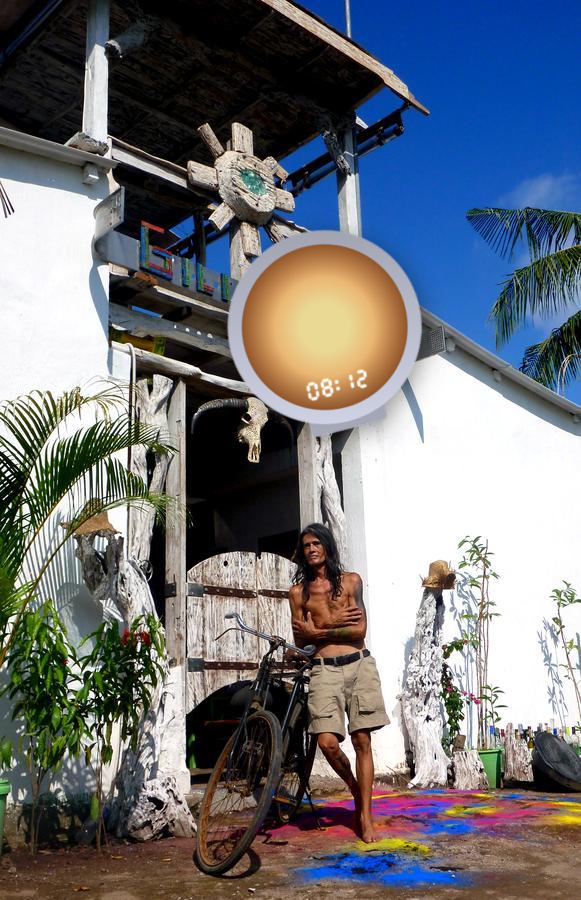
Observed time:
h=8 m=12
